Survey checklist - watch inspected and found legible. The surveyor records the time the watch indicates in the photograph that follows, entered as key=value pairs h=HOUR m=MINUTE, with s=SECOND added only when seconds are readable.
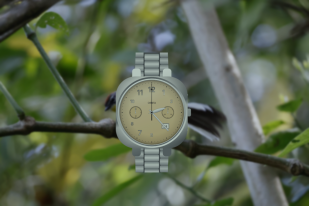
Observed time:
h=2 m=23
